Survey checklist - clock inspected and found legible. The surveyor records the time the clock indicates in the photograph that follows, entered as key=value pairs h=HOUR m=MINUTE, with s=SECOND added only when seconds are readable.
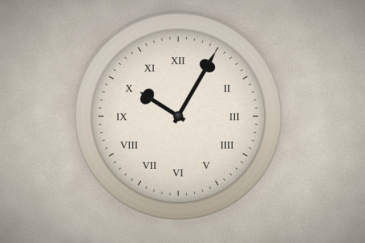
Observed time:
h=10 m=5
